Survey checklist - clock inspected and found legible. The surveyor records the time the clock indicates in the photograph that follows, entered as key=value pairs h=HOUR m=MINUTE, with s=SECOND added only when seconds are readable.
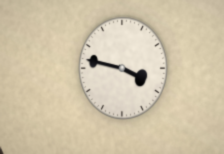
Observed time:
h=3 m=47
